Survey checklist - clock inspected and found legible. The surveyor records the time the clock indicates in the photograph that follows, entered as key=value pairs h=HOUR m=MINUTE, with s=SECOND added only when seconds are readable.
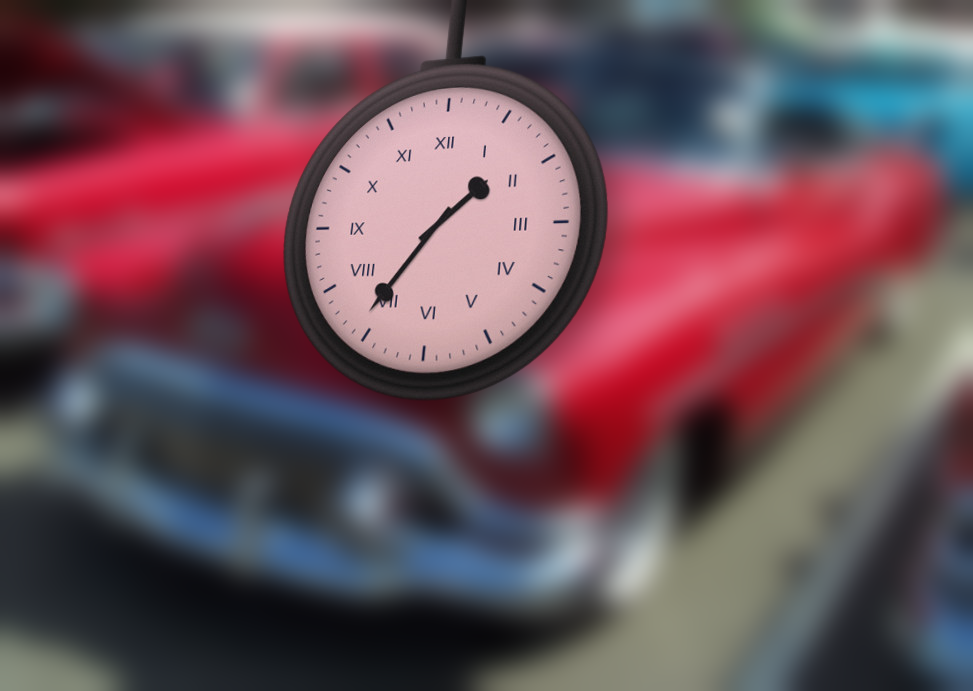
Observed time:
h=1 m=36
